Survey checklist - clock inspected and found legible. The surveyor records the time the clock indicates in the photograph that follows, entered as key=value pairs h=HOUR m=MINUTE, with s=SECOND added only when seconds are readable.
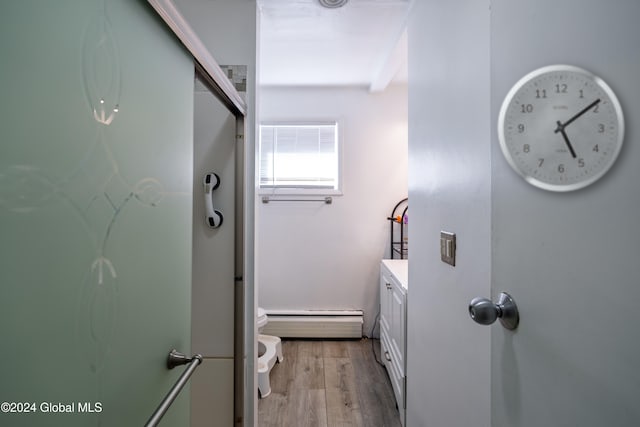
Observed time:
h=5 m=9
